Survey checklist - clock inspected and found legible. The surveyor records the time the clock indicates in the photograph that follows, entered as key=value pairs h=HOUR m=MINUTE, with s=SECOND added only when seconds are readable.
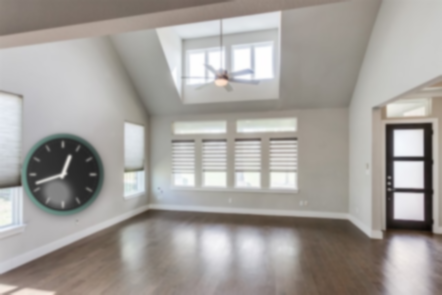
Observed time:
h=12 m=42
